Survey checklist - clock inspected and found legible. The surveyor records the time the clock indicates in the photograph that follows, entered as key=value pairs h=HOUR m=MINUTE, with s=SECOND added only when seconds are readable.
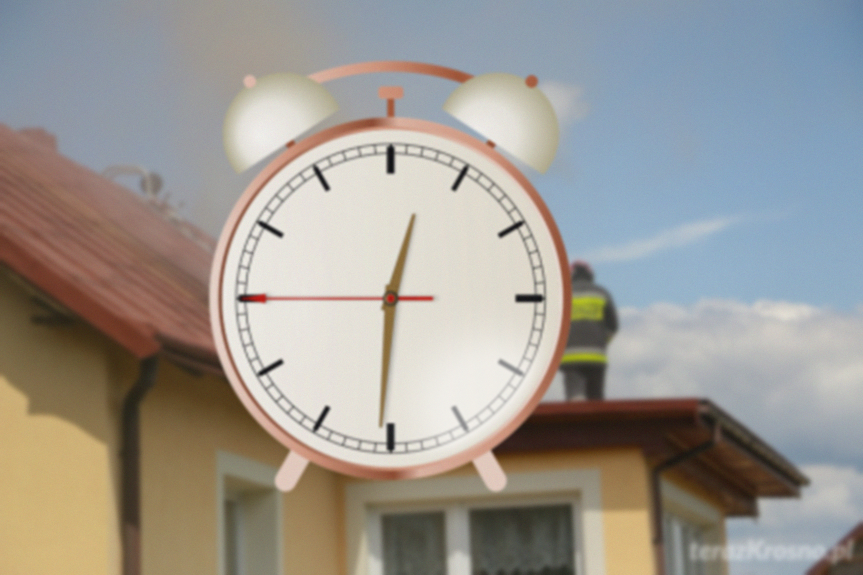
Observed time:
h=12 m=30 s=45
